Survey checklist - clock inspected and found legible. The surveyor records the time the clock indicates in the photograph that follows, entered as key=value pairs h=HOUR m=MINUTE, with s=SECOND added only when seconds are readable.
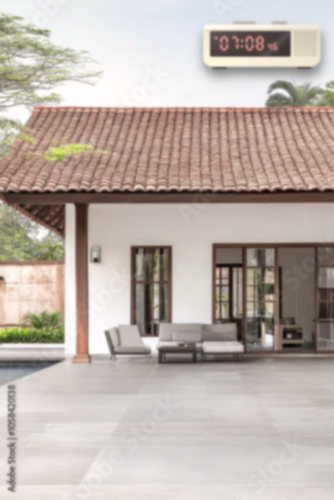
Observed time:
h=7 m=8
